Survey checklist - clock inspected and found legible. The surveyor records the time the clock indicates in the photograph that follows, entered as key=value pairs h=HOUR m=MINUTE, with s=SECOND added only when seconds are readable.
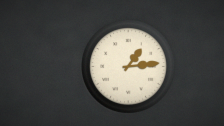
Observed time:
h=1 m=14
